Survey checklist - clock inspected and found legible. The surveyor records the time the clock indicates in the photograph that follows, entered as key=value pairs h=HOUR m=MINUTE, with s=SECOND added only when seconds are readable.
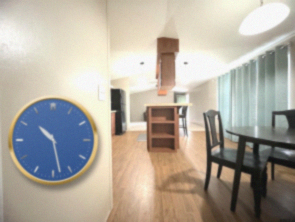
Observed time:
h=10 m=28
